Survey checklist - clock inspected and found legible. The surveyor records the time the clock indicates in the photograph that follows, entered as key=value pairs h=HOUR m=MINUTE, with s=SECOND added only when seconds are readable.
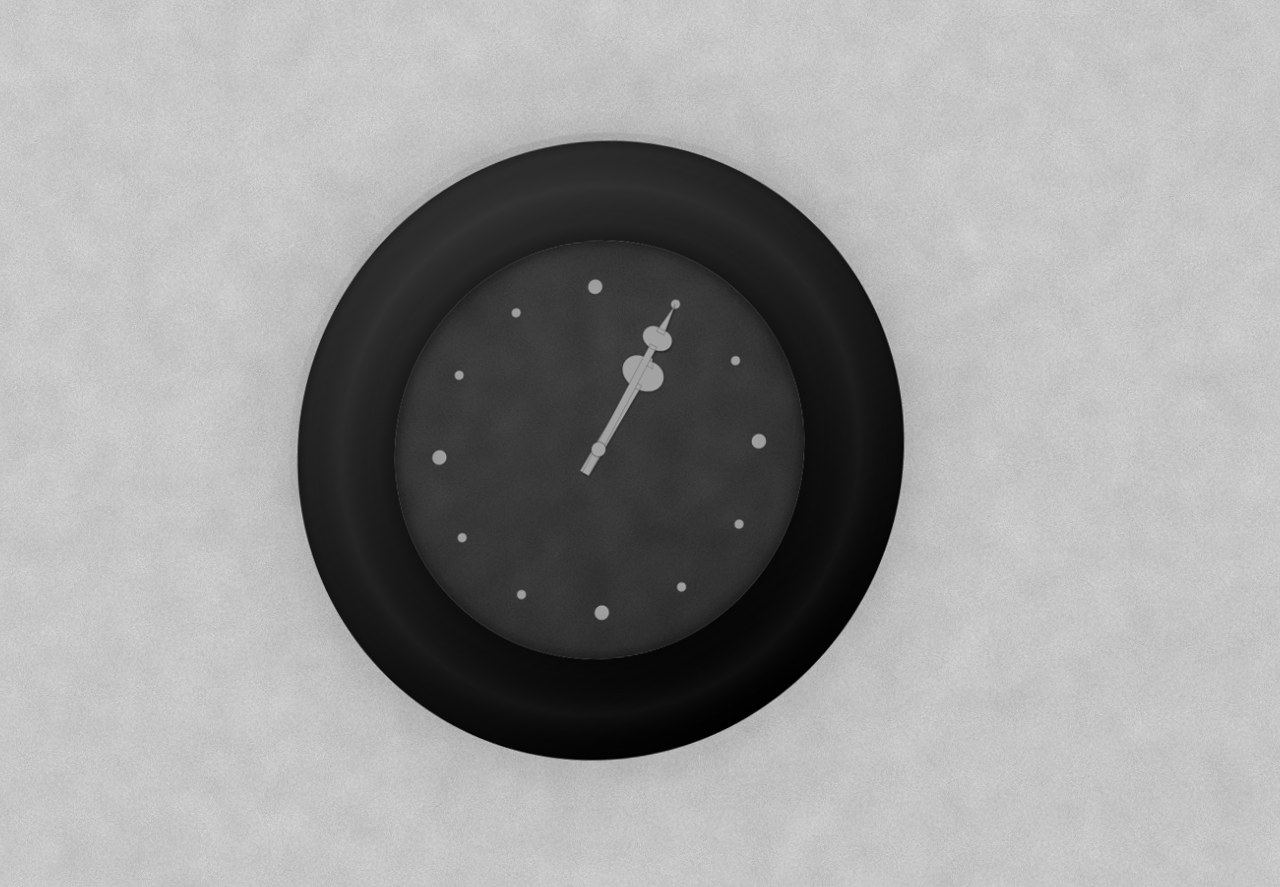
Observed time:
h=1 m=5
